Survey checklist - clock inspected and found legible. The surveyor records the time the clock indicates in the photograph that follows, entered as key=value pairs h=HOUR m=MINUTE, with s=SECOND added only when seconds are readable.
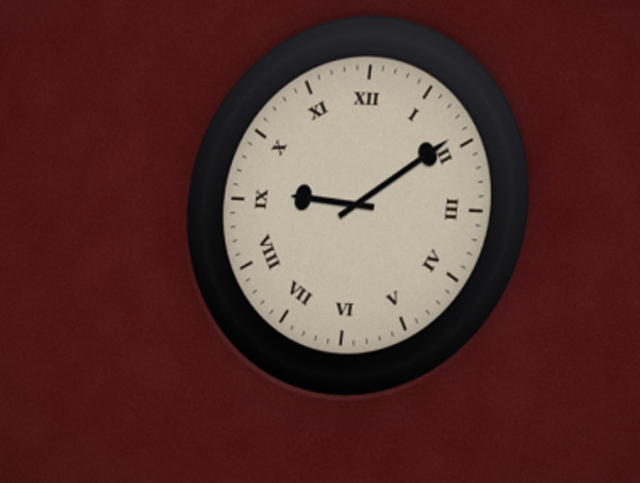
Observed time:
h=9 m=9
